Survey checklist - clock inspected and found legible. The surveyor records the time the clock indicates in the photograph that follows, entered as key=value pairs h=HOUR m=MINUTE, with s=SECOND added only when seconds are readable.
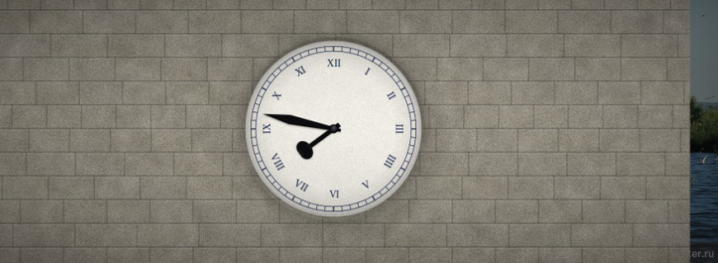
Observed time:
h=7 m=47
